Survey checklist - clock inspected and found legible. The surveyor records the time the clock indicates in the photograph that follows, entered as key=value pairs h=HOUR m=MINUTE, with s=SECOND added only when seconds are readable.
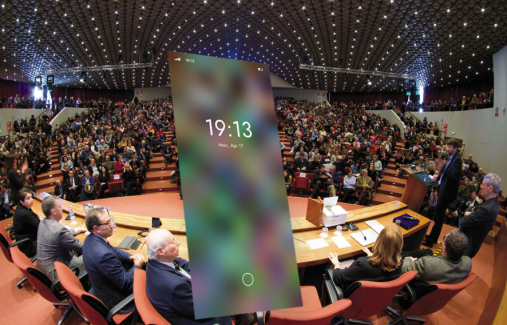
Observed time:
h=19 m=13
